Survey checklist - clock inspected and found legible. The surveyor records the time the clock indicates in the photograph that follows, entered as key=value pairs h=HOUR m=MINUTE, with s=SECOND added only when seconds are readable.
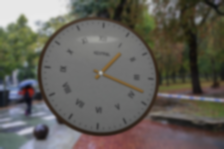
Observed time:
h=1 m=18
